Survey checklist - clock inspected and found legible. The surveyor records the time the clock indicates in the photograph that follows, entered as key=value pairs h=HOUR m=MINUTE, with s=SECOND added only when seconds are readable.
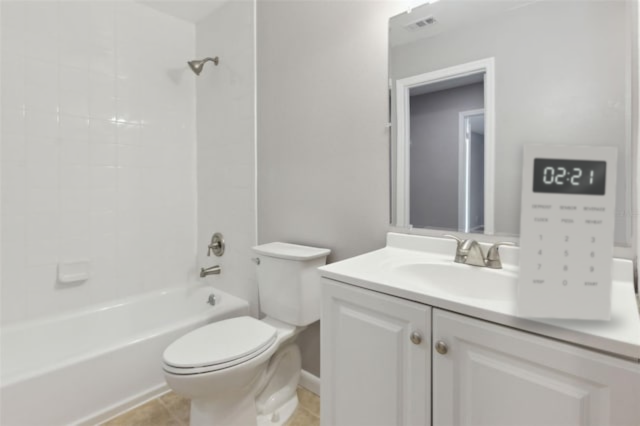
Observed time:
h=2 m=21
